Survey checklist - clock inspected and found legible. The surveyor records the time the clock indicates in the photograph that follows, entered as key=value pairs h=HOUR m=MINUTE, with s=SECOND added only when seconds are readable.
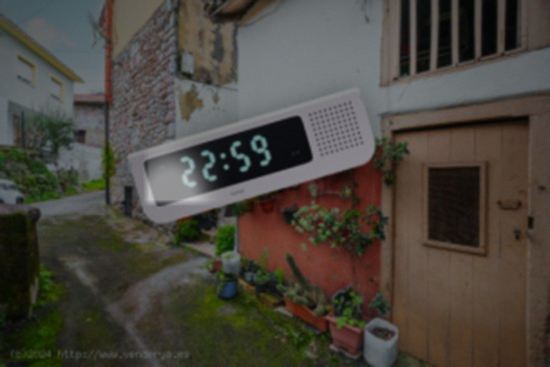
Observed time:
h=22 m=59
